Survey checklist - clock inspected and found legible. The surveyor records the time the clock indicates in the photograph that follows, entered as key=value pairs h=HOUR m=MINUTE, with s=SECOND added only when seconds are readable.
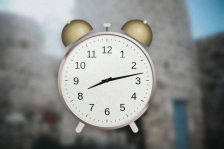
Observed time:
h=8 m=13
